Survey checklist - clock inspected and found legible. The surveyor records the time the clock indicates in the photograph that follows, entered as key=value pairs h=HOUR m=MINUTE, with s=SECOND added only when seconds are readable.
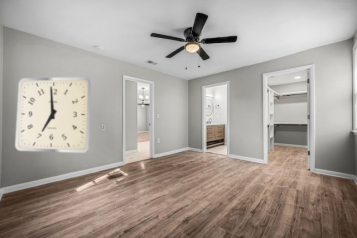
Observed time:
h=6 m=59
